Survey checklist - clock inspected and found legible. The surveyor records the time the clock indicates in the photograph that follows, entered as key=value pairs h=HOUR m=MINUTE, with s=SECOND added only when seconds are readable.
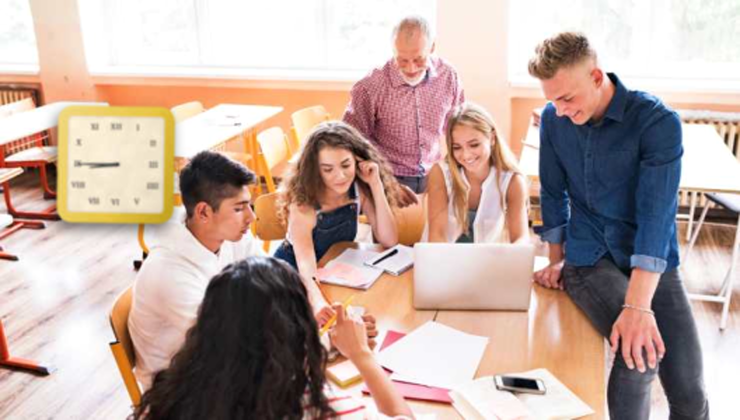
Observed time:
h=8 m=45
